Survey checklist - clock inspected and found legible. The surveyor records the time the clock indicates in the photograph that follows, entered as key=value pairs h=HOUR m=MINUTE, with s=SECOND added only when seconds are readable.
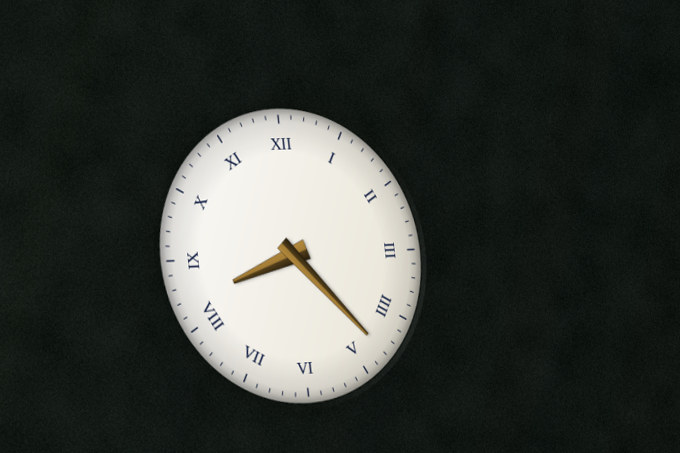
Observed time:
h=8 m=23
